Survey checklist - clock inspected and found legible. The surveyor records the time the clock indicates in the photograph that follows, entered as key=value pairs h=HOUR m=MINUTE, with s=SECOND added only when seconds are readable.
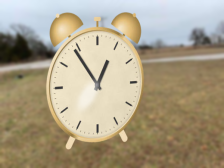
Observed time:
h=12 m=54
